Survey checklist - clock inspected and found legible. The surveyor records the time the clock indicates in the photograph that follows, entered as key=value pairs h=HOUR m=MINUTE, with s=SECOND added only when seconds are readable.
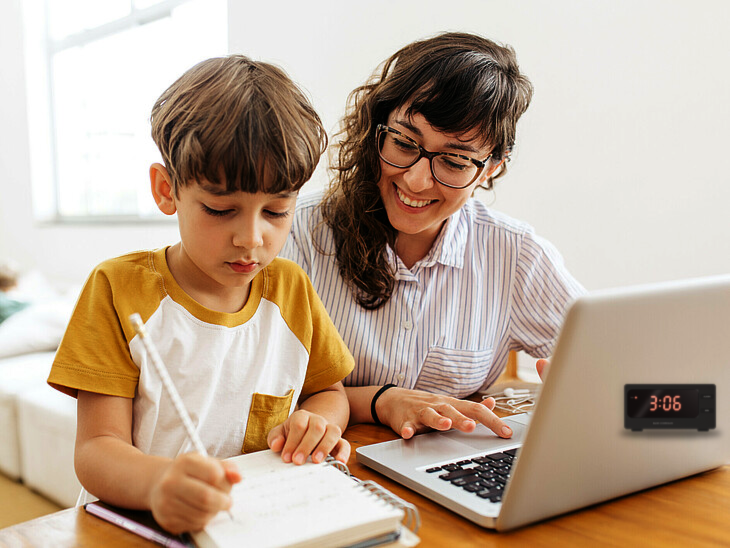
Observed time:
h=3 m=6
